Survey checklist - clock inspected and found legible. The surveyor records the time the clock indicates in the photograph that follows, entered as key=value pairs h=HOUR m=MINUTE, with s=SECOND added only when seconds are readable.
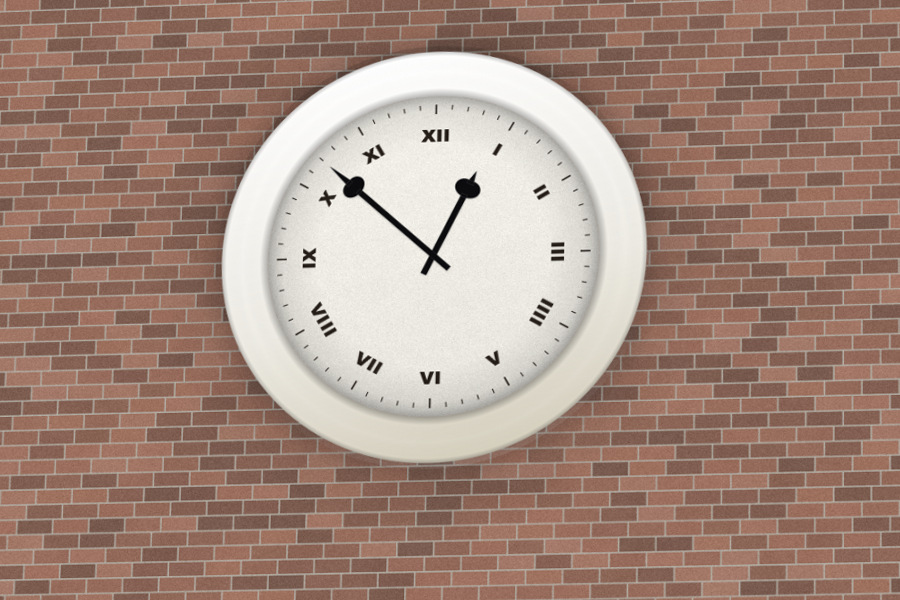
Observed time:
h=12 m=52
